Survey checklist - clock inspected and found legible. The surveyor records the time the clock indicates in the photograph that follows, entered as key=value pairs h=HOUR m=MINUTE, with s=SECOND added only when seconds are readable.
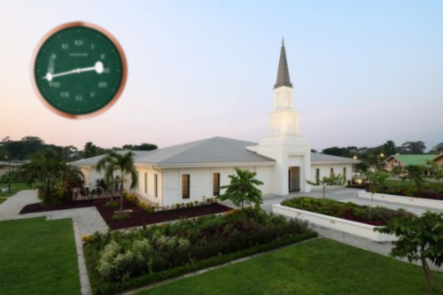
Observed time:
h=2 m=43
